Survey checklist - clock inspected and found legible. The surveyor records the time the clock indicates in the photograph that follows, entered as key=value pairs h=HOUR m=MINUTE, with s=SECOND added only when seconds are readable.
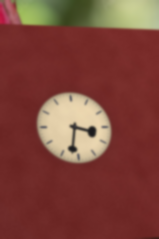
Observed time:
h=3 m=32
